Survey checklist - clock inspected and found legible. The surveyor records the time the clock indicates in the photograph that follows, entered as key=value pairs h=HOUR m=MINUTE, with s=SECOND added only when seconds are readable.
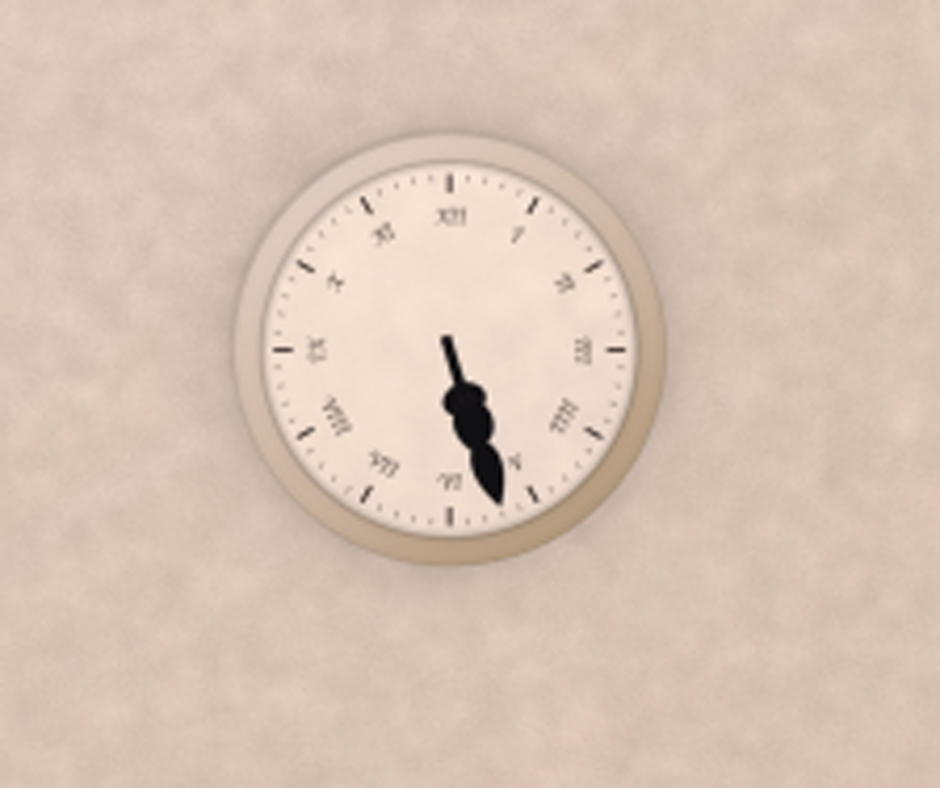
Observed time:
h=5 m=27
